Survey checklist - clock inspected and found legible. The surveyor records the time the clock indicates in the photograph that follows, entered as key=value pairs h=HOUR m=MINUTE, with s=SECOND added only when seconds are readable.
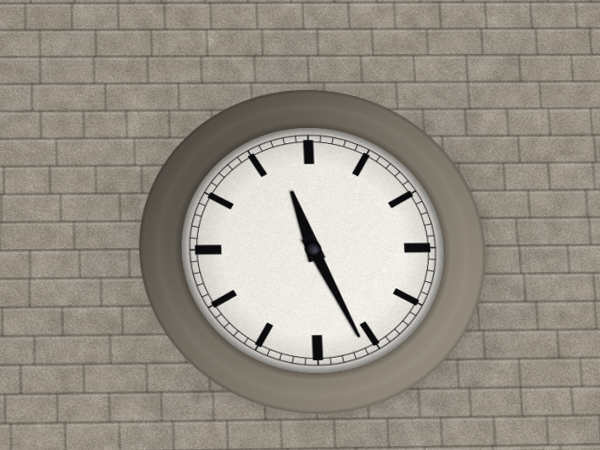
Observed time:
h=11 m=26
